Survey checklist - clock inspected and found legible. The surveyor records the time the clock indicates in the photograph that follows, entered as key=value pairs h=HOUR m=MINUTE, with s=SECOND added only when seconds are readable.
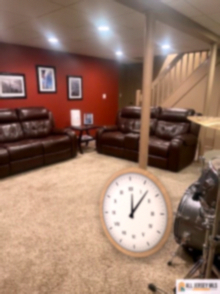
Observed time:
h=12 m=7
